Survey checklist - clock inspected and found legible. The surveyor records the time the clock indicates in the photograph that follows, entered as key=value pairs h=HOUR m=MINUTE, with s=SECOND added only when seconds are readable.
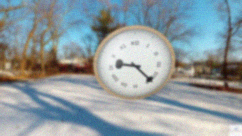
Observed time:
h=9 m=23
